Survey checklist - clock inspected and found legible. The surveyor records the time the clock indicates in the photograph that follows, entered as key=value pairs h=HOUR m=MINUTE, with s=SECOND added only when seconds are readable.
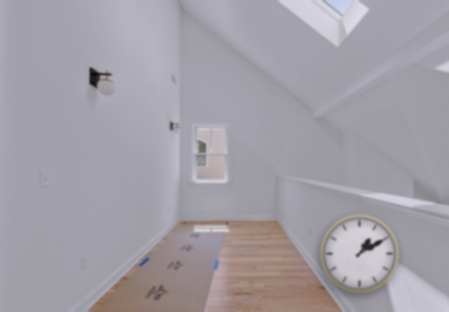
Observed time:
h=1 m=10
